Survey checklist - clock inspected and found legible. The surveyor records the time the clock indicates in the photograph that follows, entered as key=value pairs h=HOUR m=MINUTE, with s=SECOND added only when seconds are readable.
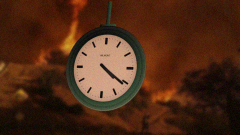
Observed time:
h=4 m=21
